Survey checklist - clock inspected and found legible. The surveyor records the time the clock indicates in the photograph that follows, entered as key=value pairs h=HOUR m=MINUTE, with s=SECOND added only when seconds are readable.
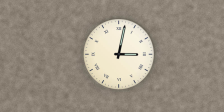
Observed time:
h=3 m=2
